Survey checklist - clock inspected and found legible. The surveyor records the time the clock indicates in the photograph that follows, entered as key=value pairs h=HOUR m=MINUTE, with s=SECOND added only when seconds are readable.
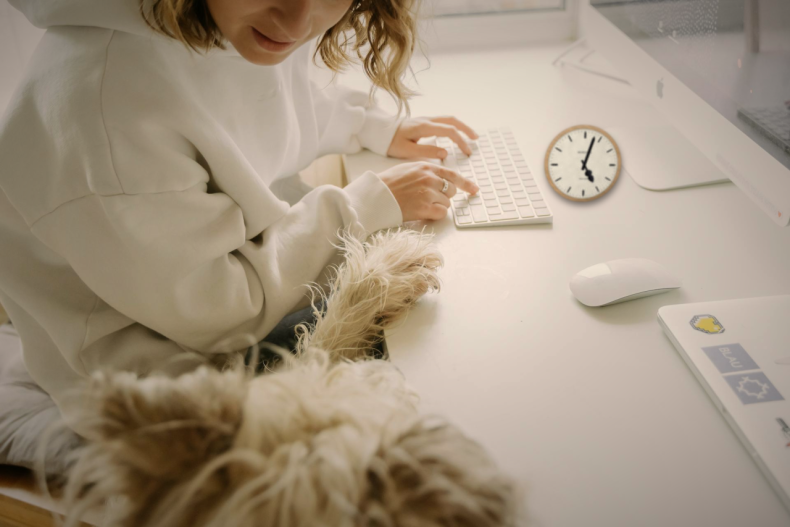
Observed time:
h=5 m=3
